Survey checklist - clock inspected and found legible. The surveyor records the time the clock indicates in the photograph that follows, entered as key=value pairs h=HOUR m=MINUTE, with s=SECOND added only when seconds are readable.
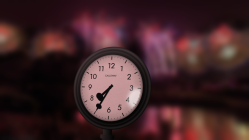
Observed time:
h=7 m=35
